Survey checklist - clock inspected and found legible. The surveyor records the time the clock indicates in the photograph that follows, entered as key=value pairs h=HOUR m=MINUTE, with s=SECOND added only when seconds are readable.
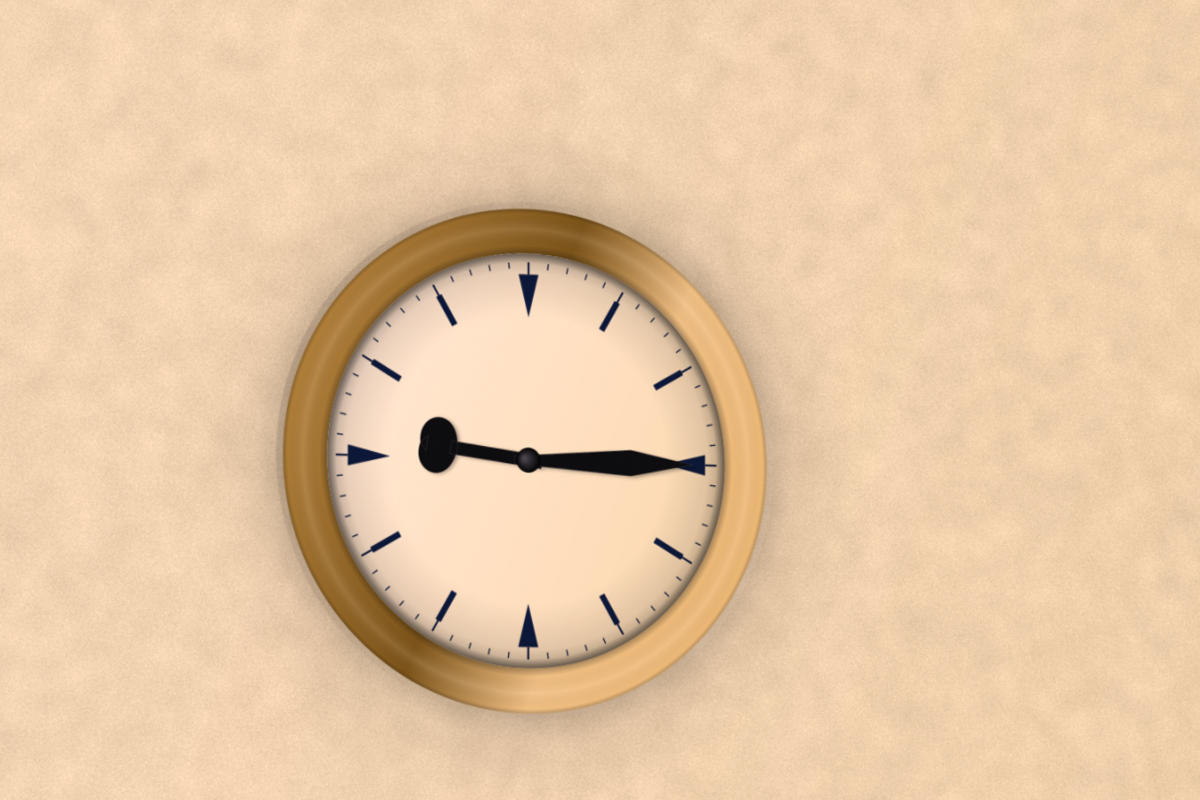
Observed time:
h=9 m=15
